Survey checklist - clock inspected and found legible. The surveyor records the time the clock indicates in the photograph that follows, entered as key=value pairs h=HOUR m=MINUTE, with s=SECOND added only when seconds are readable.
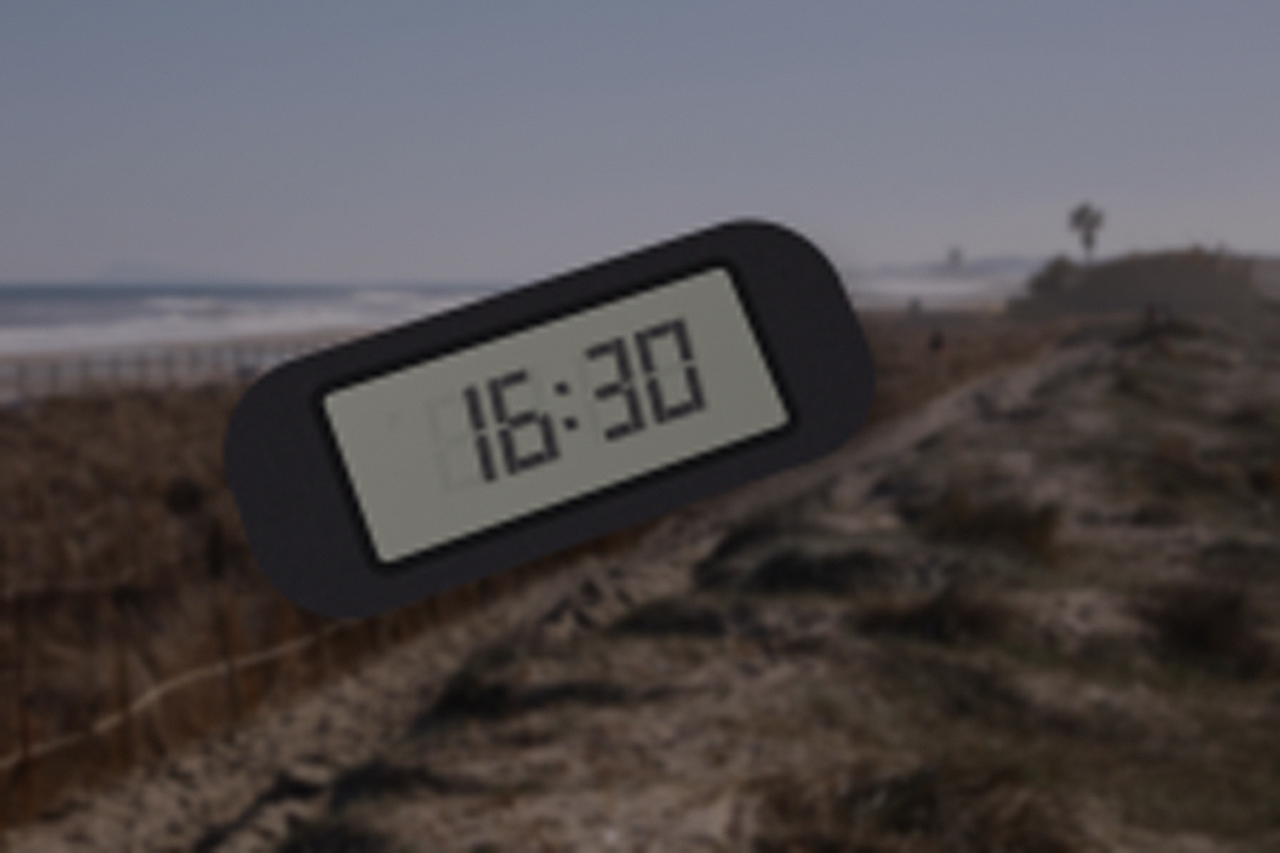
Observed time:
h=16 m=30
